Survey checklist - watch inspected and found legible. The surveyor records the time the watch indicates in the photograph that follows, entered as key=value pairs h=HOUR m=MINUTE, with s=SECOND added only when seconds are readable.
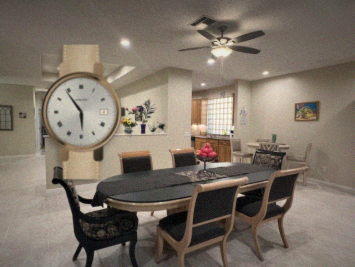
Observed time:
h=5 m=54
